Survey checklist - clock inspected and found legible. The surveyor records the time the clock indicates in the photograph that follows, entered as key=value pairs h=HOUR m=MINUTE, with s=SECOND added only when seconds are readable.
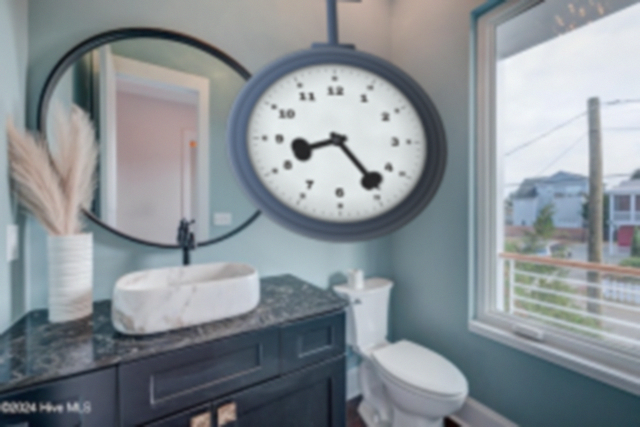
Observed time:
h=8 m=24
